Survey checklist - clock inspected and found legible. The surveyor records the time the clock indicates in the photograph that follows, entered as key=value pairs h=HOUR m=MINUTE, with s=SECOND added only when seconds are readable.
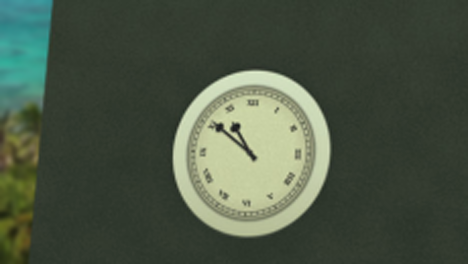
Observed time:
h=10 m=51
